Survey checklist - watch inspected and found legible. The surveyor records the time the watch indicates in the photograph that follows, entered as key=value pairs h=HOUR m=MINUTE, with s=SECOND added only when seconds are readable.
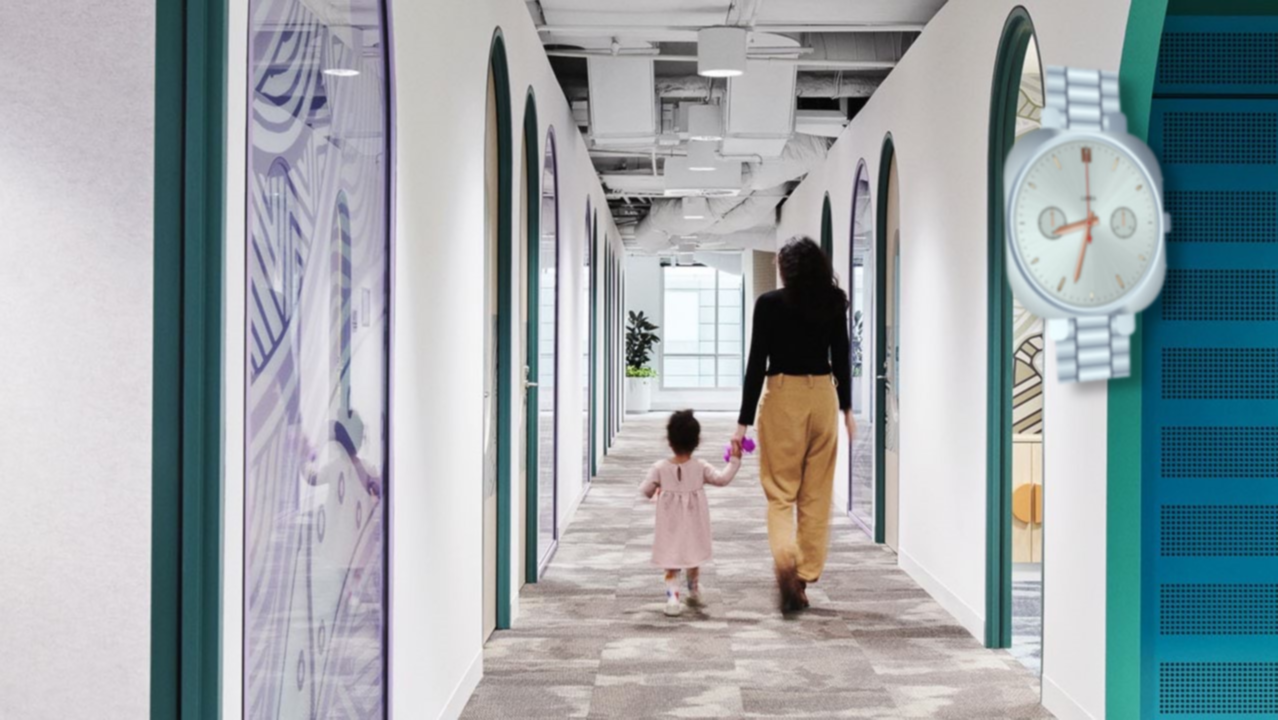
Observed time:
h=8 m=33
